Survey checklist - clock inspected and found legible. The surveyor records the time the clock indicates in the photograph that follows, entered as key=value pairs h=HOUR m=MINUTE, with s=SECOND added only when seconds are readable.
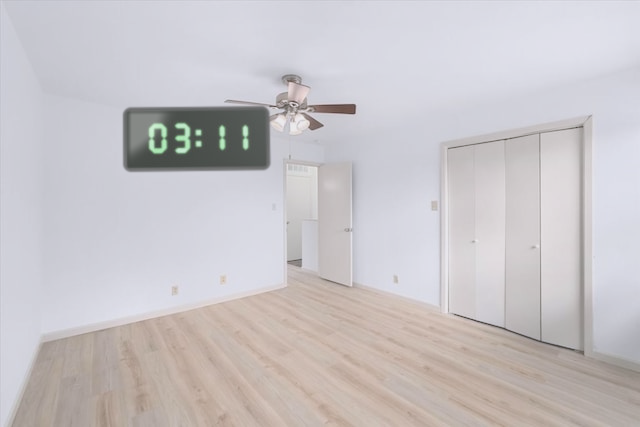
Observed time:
h=3 m=11
